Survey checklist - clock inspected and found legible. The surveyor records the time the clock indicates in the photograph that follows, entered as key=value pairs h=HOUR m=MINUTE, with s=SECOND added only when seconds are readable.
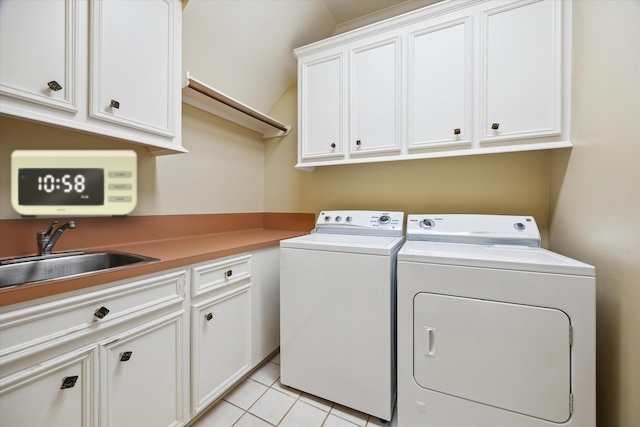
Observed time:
h=10 m=58
